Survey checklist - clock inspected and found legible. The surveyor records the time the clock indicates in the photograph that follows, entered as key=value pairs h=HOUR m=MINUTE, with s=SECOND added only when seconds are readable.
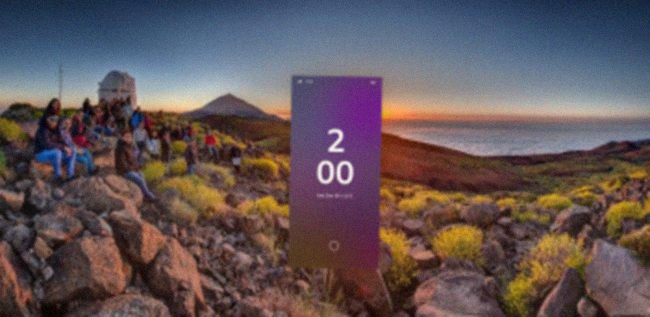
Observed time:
h=2 m=0
